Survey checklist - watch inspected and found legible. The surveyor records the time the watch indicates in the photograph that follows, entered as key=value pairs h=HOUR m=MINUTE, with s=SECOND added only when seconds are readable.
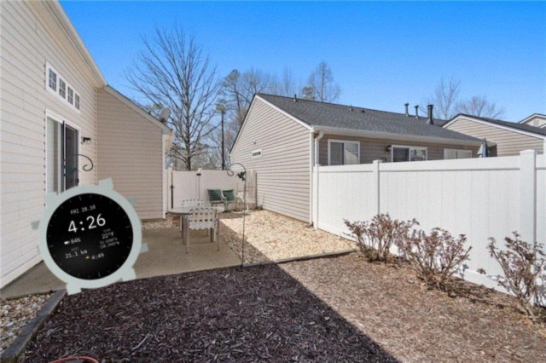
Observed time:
h=4 m=26
